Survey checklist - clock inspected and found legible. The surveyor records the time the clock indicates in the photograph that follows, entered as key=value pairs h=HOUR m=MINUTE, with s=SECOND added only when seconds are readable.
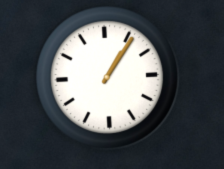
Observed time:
h=1 m=6
